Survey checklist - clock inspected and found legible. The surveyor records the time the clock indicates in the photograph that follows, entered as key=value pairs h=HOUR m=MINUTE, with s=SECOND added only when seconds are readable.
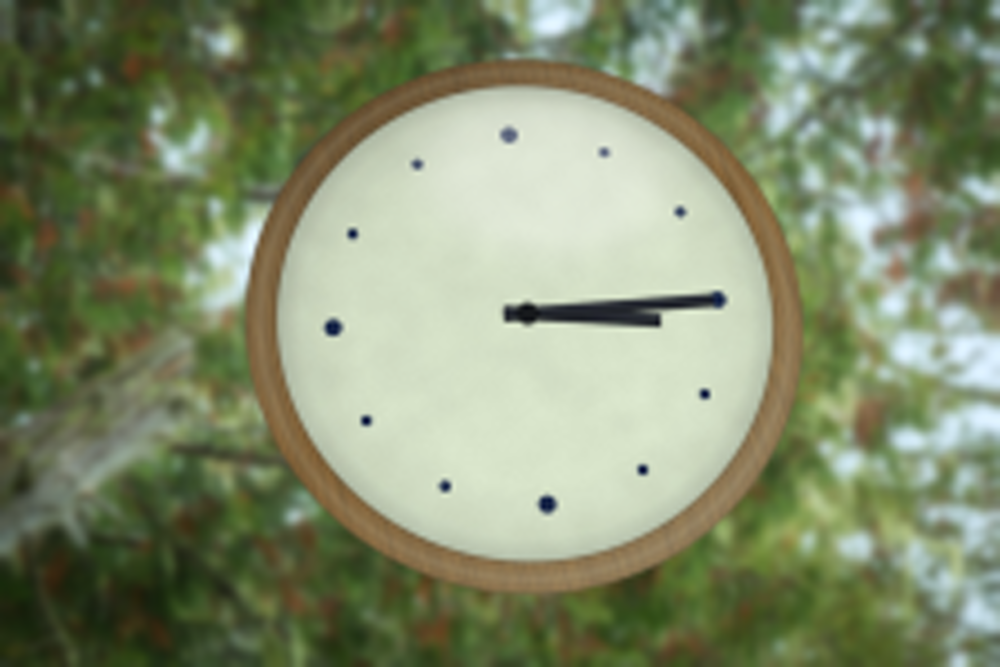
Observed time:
h=3 m=15
